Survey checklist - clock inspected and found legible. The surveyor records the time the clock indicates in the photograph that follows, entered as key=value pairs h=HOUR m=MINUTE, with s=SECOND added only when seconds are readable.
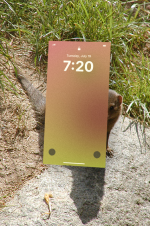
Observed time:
h=7 m=20
